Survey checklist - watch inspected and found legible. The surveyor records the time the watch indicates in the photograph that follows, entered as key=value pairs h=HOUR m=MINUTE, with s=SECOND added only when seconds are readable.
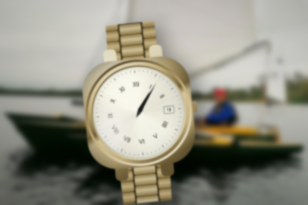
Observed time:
h=1 m=6
